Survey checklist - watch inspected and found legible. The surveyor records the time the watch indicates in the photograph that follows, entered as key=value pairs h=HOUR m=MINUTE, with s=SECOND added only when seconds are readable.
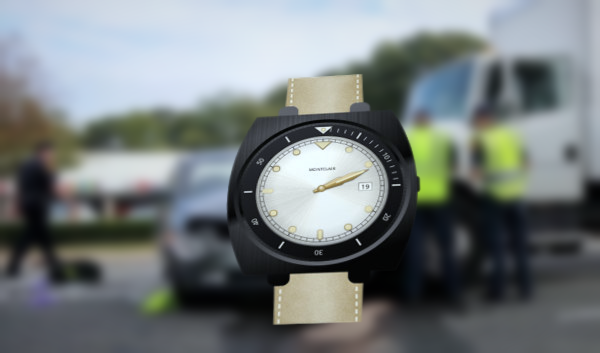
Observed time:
h=2 m=11
